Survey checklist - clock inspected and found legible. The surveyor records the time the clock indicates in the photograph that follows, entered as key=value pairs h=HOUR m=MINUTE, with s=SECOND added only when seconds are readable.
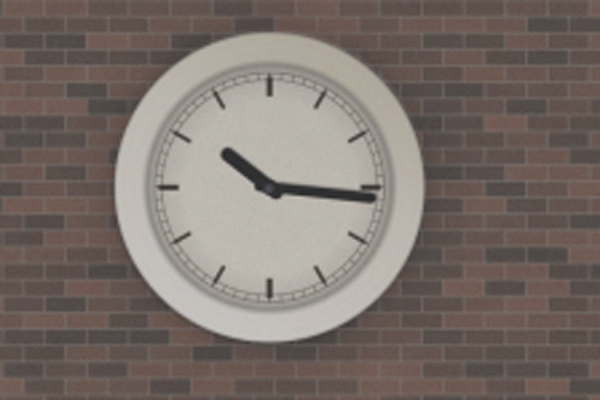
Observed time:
h=10 m=16
